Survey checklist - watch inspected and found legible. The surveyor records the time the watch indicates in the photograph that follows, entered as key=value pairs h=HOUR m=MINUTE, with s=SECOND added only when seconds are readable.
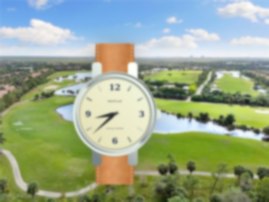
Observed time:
h=8 m=38
